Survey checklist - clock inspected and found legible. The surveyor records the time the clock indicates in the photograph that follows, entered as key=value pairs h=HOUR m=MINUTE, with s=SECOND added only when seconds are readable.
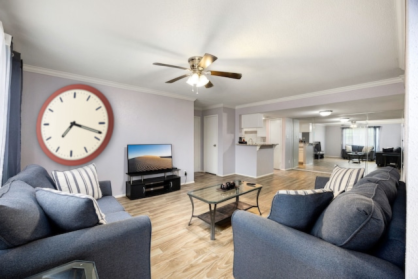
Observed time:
h=7 m=18
